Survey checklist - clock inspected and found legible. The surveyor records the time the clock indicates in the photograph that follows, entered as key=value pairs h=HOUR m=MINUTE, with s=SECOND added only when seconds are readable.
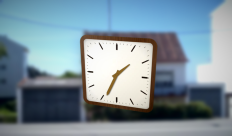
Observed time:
h=1 m=34
